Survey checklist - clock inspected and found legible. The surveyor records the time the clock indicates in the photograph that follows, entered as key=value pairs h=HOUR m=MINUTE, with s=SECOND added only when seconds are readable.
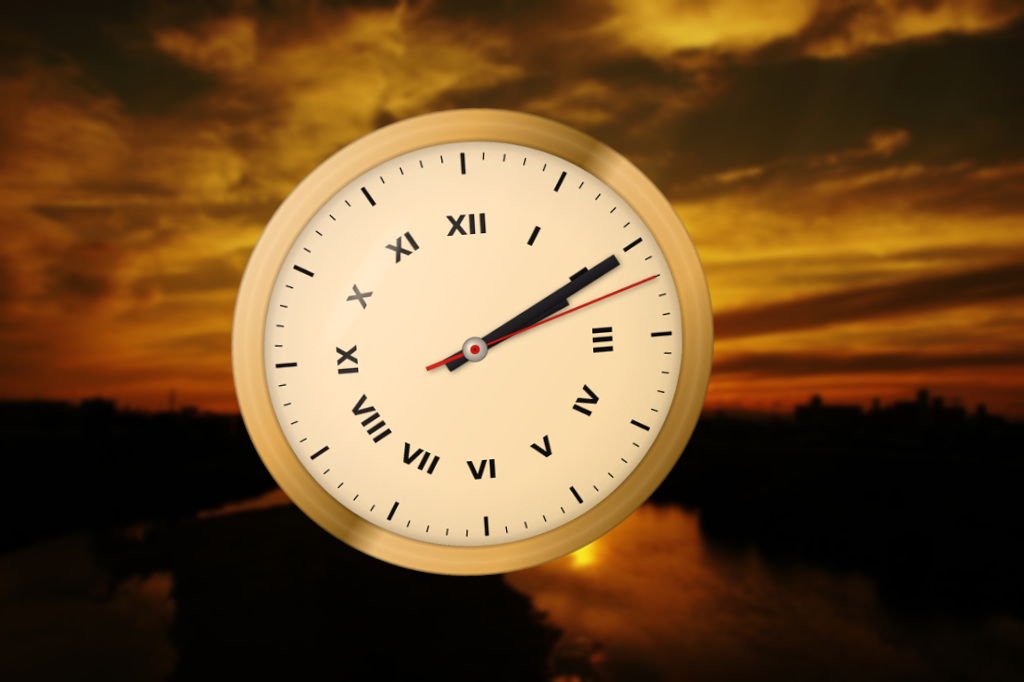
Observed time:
h=2 m=10 s=12
